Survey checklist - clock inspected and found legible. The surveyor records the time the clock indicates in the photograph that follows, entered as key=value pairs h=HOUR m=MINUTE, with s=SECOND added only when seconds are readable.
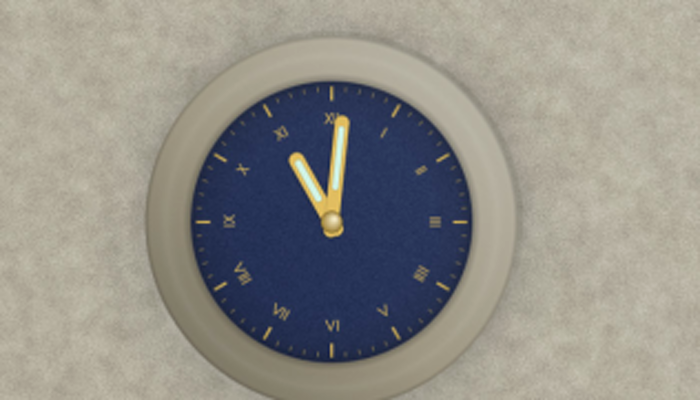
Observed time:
h=11 m=1
